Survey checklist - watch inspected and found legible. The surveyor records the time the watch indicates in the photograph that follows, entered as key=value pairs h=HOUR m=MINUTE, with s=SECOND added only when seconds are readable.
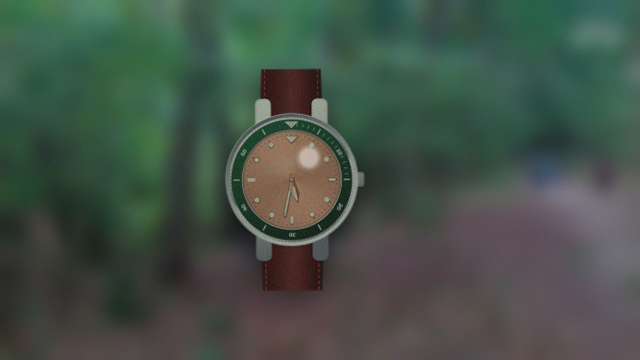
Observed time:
h=5 m=32
